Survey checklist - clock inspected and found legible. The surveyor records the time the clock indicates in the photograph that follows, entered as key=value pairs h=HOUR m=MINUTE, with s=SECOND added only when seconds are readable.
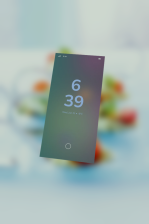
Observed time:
h=6 m=39
